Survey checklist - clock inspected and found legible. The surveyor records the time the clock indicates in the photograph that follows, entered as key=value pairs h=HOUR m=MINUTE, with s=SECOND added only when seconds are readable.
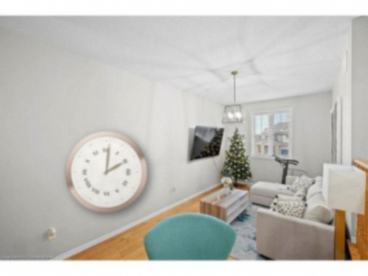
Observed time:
h=2 m=1
